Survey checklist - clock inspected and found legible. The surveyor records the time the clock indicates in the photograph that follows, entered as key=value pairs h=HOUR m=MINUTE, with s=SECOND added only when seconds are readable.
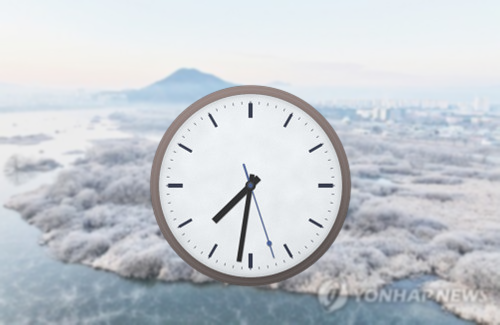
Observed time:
h=7 m=31 s=27
